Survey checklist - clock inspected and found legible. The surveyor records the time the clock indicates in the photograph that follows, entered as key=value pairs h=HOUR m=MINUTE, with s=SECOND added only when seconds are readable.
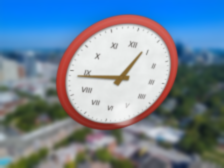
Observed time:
h=12 m=44
